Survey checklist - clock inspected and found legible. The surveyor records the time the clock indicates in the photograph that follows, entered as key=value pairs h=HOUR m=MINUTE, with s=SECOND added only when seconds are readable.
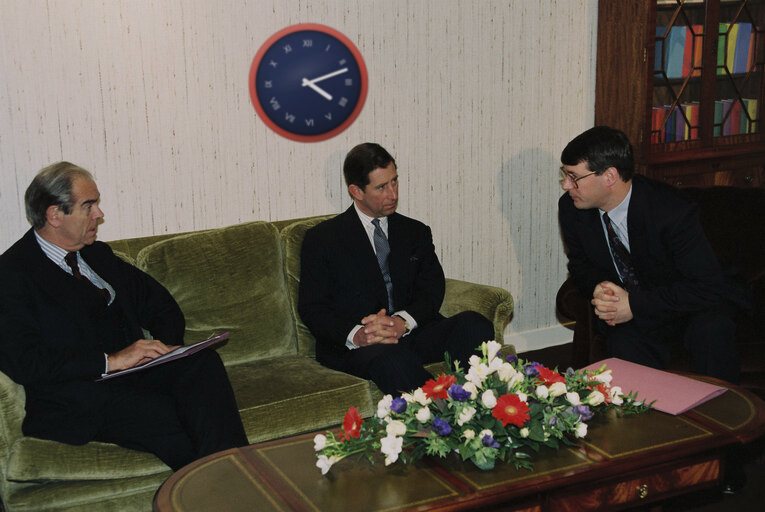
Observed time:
h=4 m=12
